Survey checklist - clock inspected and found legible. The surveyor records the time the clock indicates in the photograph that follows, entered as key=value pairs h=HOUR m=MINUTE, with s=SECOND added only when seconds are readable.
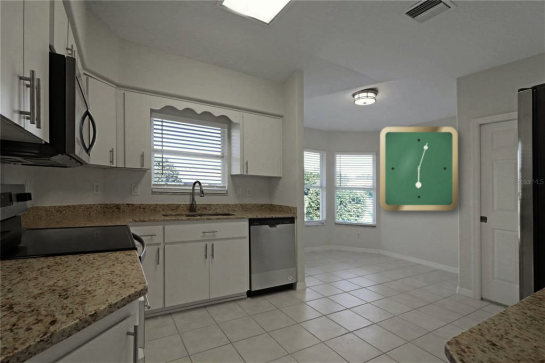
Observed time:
h=6 m=3
